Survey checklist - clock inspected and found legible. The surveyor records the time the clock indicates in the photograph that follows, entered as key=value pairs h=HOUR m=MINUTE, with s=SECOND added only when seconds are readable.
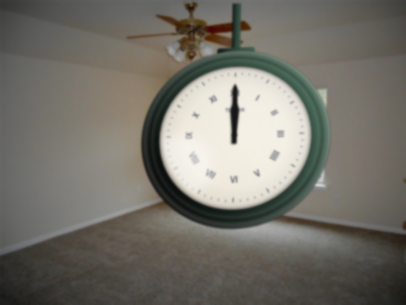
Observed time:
h=12 m=0
